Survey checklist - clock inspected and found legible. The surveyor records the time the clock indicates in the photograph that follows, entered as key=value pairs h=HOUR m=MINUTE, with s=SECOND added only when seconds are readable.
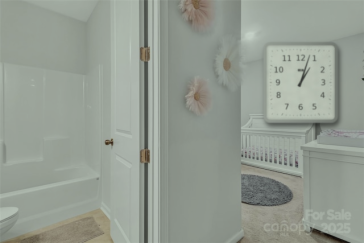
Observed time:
h=1 m=3
